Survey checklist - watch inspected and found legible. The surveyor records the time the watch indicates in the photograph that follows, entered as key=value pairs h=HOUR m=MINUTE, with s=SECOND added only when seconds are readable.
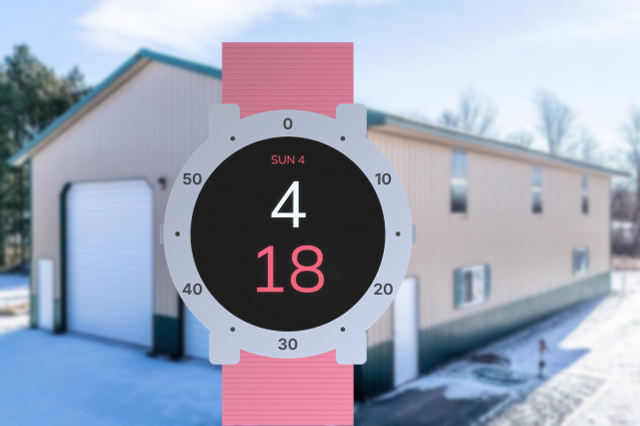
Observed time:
h=4 m=18
